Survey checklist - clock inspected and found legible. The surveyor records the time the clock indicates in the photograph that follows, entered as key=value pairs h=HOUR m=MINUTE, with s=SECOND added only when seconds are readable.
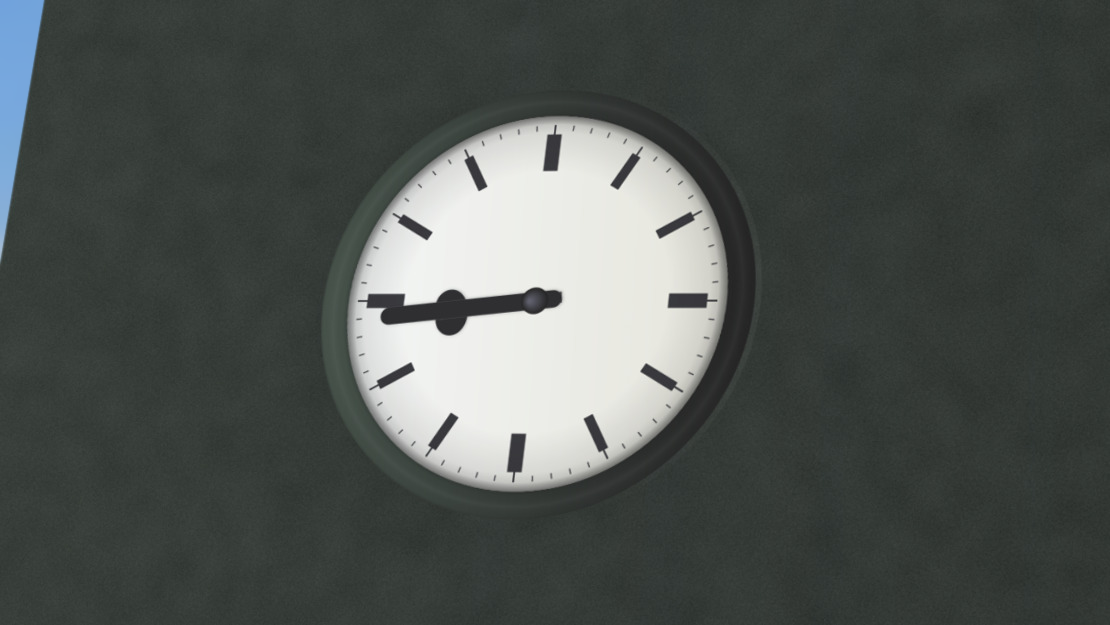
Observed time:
h=8 m=44
